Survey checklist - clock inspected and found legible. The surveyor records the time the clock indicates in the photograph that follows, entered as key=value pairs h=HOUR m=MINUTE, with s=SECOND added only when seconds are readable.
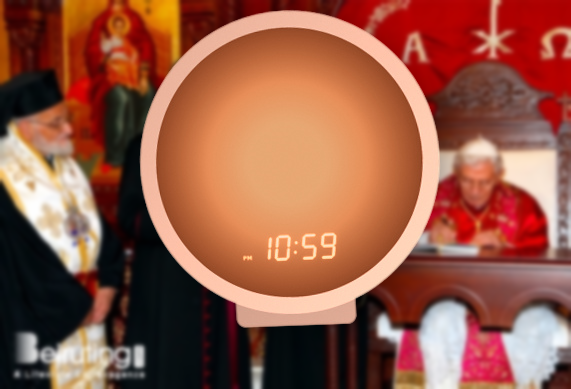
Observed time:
h=10 m=59
